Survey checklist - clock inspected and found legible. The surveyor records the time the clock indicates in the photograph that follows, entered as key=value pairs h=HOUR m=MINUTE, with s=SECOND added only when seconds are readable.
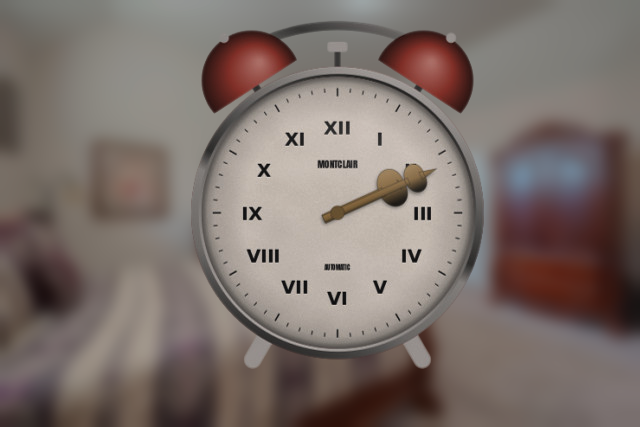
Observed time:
h=2 m=11
